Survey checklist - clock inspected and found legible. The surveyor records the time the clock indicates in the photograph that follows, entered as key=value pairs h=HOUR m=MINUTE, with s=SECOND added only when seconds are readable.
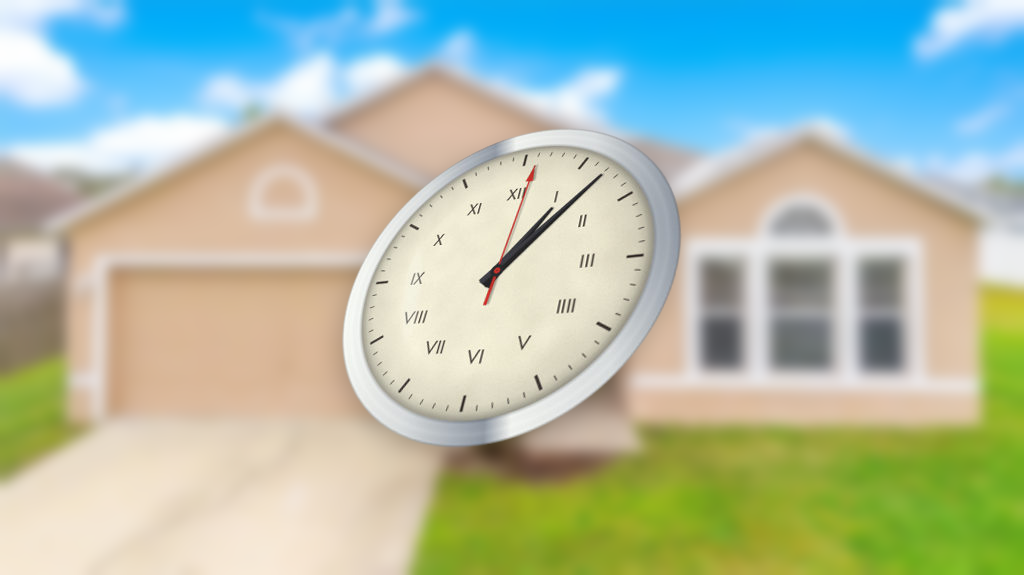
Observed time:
h=1 m=7 s=1
